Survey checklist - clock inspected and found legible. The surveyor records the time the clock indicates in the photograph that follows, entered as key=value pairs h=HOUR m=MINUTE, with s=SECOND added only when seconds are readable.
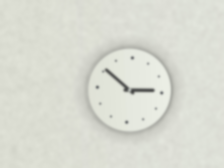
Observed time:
h=2 m=51
